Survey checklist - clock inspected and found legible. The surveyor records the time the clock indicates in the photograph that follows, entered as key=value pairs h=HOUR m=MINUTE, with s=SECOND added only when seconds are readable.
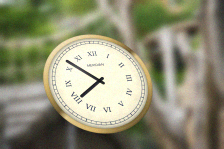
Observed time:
h=7 m=52
